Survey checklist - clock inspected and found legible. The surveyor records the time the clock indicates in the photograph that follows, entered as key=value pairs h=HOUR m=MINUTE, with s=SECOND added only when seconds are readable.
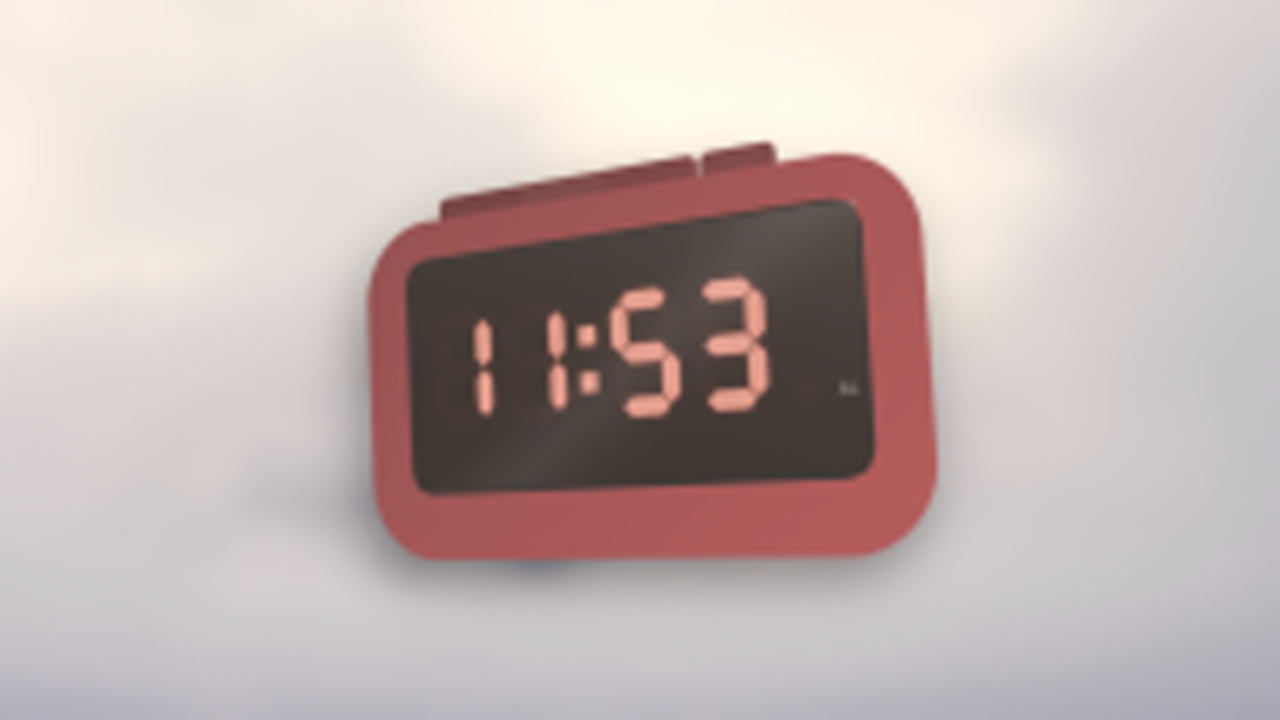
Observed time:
h=11 m=53
